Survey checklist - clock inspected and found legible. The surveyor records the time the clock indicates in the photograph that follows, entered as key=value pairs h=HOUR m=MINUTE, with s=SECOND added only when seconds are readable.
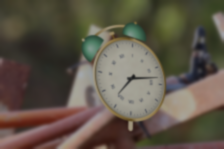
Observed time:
h=8 m=18
